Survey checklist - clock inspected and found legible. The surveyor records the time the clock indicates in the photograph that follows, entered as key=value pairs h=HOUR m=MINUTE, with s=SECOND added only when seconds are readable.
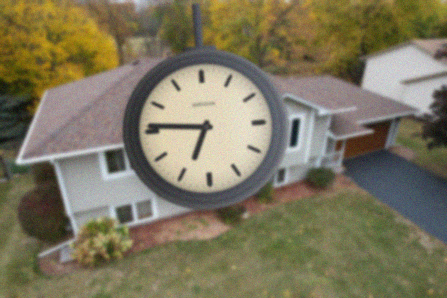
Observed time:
h=6 m=46
